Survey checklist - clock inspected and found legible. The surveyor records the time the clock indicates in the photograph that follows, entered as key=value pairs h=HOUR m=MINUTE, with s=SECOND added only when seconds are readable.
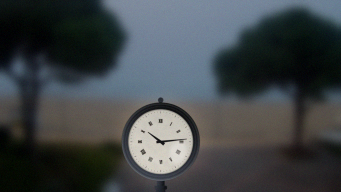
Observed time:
h=10 m=14
